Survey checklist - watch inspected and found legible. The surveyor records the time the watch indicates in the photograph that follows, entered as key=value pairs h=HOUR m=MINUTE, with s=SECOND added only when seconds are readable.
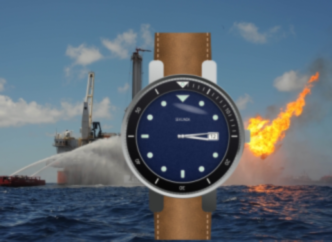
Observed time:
h=3 m=14
